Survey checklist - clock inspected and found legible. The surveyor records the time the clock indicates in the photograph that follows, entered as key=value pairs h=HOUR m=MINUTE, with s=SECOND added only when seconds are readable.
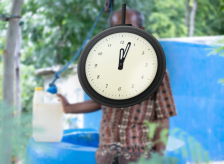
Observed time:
h=12 m=3
